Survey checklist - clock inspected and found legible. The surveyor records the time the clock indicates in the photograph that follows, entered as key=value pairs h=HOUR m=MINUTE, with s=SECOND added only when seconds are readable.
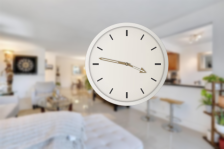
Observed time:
h=3 m=47
